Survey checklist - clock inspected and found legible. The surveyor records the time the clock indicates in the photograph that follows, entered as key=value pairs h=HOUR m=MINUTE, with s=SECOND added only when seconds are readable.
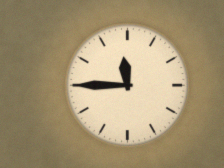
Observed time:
h=11 m=45
